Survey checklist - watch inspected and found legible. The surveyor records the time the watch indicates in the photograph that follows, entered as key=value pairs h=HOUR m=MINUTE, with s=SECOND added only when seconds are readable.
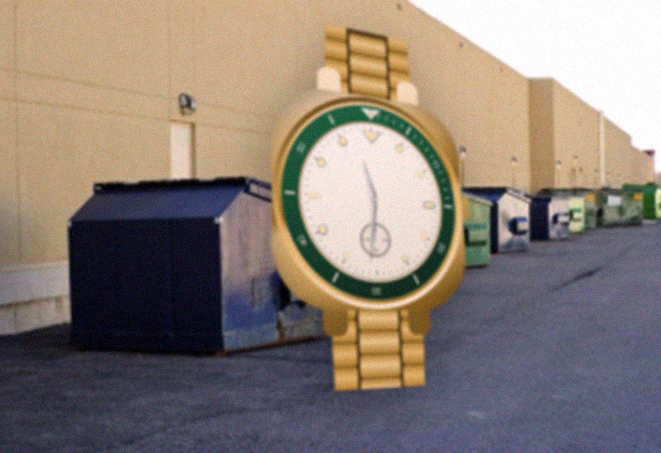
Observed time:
h=11 m=31
